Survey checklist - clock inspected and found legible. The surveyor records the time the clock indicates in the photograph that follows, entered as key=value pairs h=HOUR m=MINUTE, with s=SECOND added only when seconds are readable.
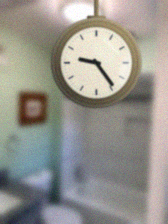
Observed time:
h=9 m=24
